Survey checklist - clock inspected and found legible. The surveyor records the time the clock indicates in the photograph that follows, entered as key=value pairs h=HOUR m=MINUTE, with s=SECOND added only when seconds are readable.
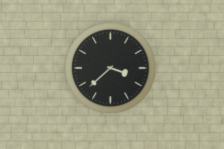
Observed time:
h=3 m=38
